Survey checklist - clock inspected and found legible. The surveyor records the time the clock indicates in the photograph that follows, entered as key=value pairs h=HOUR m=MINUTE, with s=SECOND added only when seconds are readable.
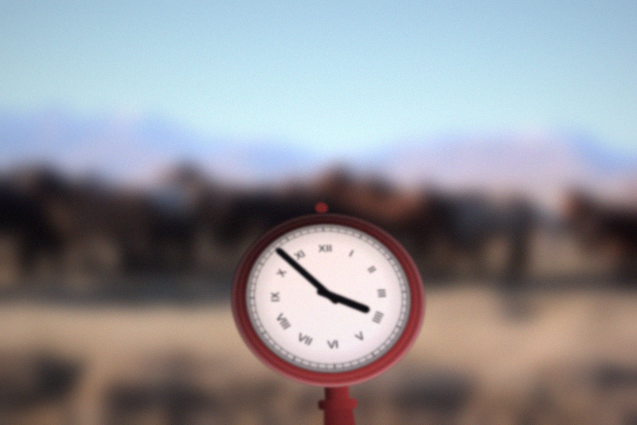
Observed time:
h=3 m=53
